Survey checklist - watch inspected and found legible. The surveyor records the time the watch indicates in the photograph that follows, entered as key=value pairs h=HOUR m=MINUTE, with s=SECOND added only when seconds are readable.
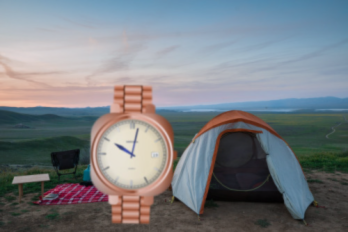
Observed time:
h=10 m=2
